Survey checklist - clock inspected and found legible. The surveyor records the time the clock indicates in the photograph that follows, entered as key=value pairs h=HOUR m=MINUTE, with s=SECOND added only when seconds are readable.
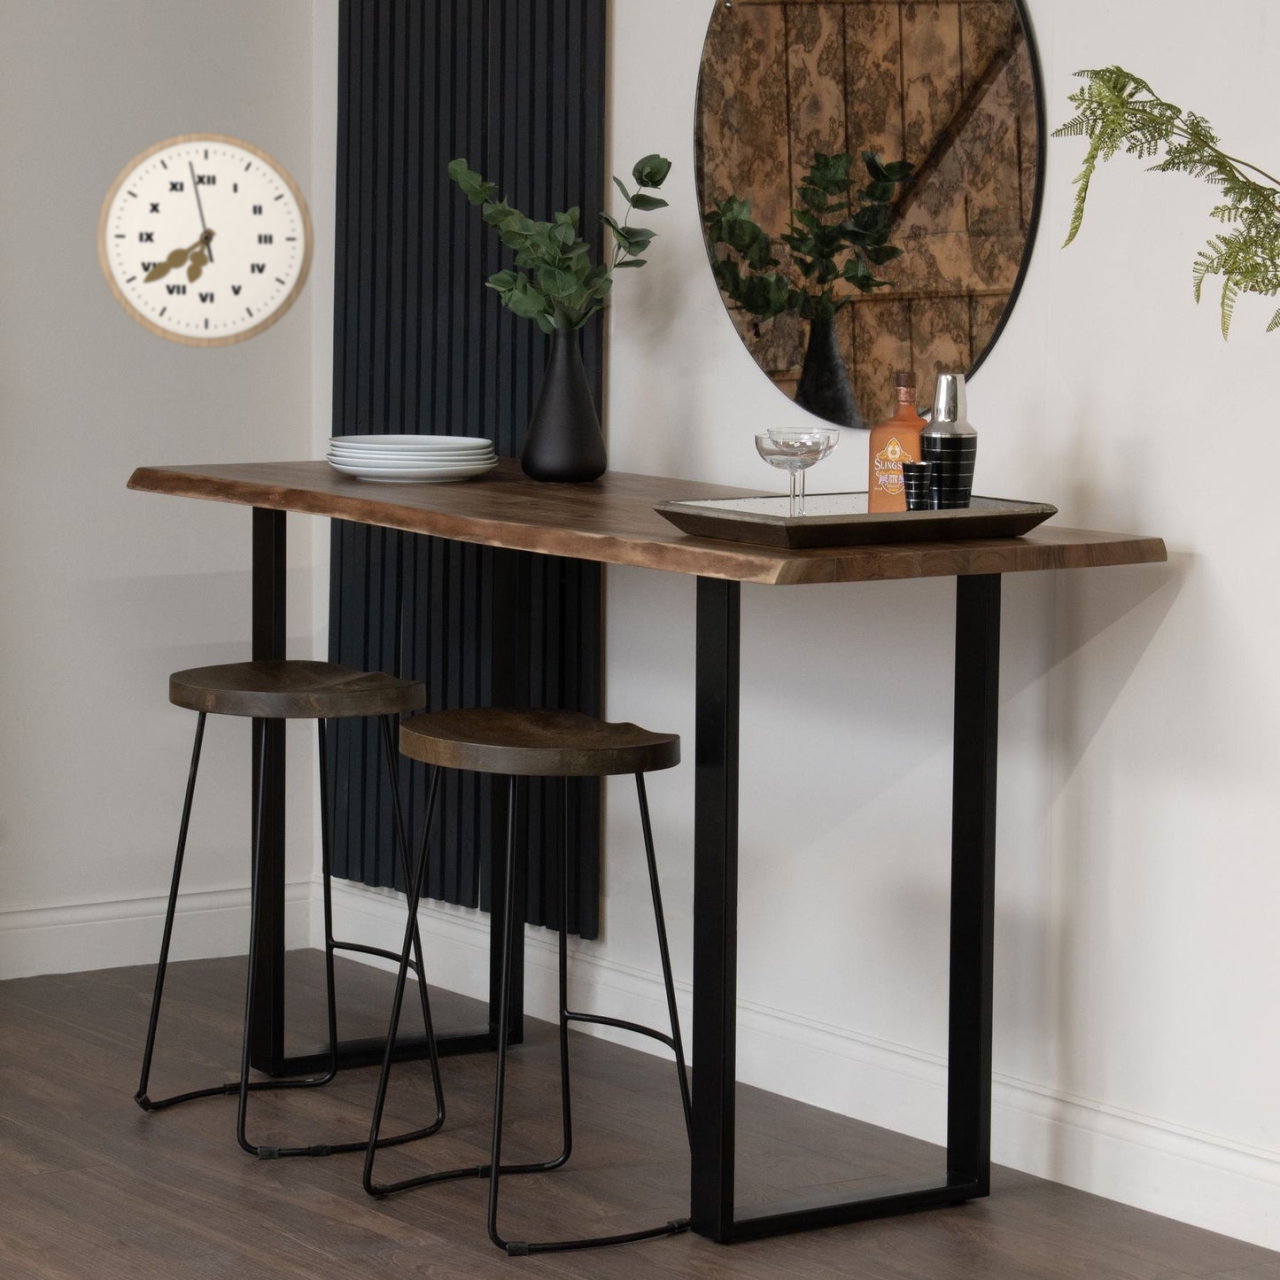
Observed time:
h=6 m=38 s=58
